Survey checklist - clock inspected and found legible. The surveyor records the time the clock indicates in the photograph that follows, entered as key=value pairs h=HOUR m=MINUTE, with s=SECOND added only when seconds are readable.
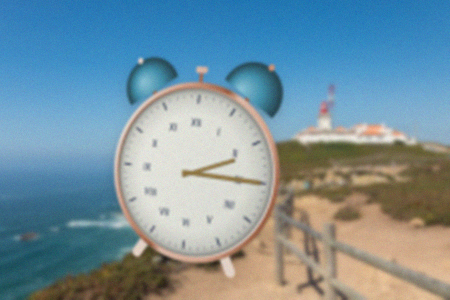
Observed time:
h=2 m=15
